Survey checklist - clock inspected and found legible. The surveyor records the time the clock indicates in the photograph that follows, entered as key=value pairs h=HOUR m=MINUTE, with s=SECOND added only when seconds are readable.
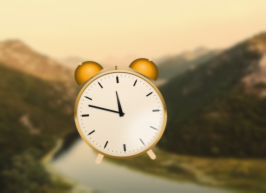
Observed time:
h=11 m=48
